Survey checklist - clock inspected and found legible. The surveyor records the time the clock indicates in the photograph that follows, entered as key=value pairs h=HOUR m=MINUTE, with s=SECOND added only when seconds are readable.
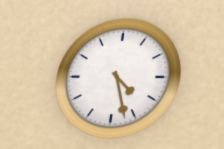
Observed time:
h=4 m=27
